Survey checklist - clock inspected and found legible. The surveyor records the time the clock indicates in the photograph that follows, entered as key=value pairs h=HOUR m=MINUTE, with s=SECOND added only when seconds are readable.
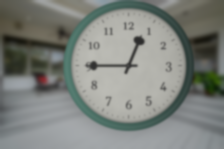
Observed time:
h=12 m=45
